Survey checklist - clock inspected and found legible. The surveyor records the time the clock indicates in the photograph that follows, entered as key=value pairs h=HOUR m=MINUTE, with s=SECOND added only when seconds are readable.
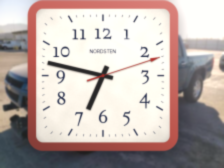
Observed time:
h=6 m=47 s=12
